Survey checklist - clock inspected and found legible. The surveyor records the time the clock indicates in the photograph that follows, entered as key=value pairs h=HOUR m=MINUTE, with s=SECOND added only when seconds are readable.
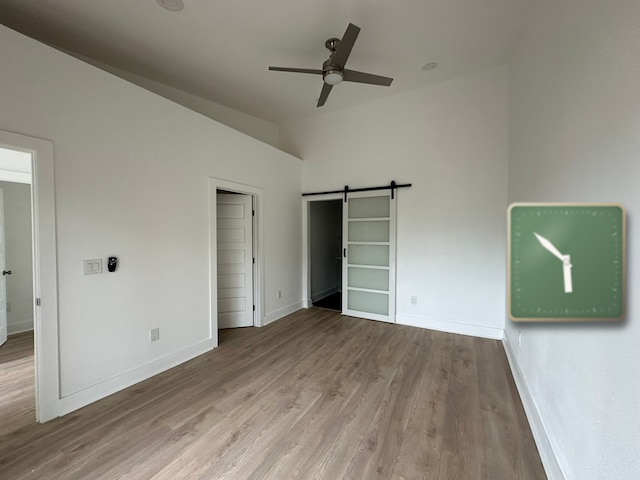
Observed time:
h=5 m=52
